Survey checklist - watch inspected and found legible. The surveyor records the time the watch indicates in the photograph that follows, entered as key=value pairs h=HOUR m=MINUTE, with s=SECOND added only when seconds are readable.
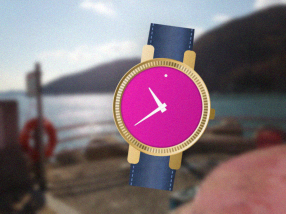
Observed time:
h=10 m=38
